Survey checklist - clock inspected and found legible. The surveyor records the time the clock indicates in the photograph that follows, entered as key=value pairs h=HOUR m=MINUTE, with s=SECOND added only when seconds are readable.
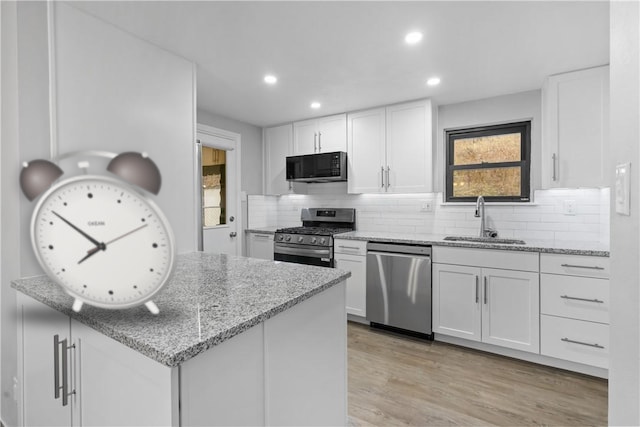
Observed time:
h=7 m=52 s=11
